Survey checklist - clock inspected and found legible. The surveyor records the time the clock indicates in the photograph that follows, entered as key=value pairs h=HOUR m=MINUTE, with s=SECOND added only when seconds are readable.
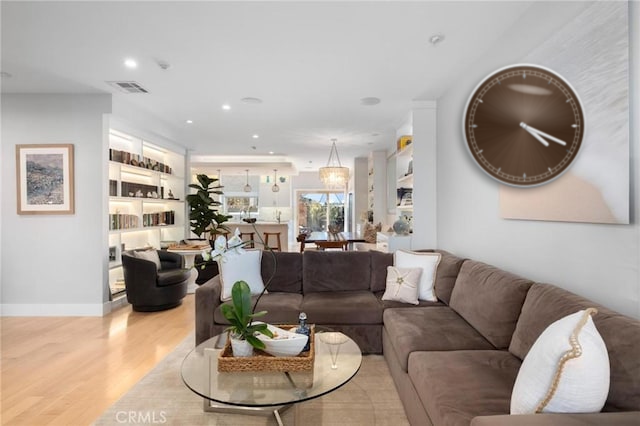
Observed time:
h=4 m=19
